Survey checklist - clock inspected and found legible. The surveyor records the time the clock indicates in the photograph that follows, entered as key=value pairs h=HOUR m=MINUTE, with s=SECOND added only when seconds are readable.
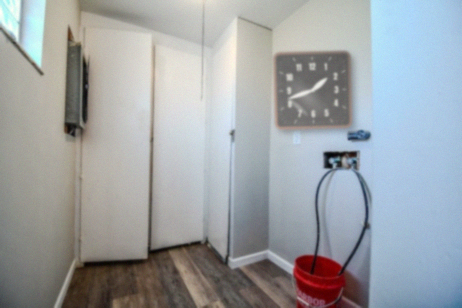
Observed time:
h=1 m=42
